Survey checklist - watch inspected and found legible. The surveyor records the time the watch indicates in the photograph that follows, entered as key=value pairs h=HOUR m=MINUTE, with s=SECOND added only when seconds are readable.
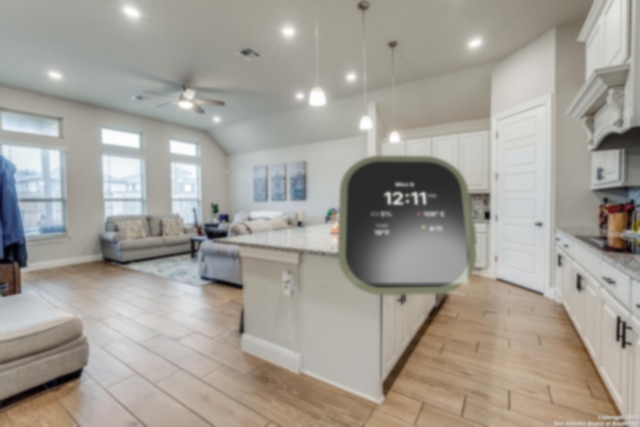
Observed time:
h=12 m=11
